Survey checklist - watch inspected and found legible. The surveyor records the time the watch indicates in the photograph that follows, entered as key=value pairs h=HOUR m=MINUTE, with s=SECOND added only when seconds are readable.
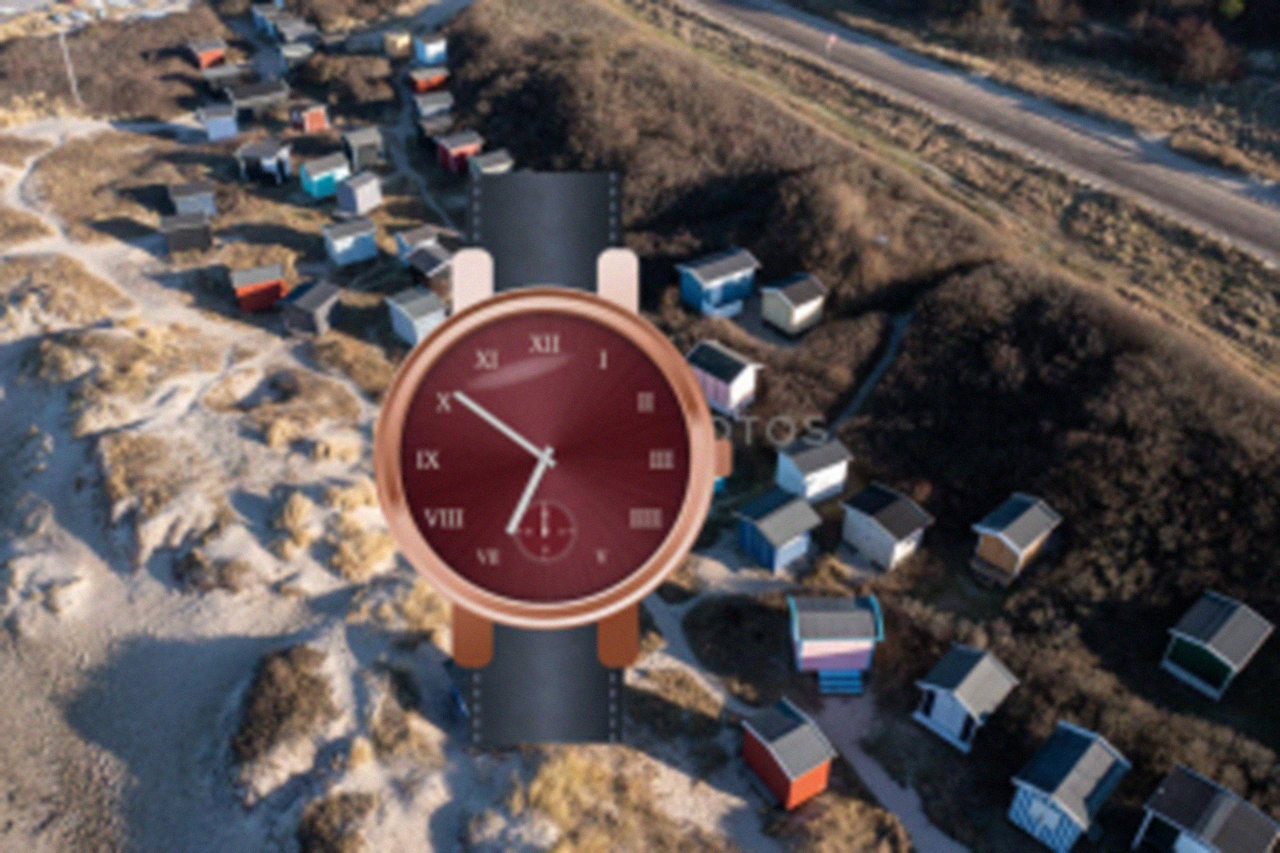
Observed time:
h=6 m=51
